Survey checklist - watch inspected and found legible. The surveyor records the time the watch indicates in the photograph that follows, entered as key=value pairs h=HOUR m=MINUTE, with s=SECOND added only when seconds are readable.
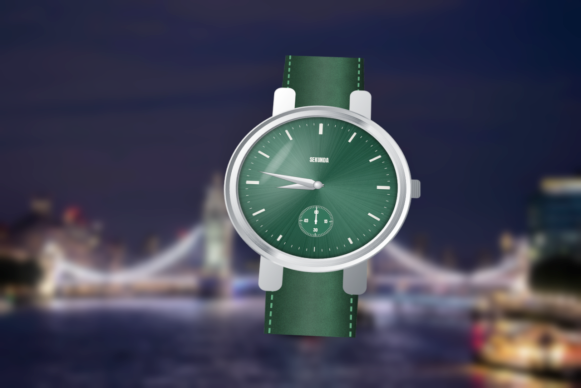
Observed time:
h=8 m=47
